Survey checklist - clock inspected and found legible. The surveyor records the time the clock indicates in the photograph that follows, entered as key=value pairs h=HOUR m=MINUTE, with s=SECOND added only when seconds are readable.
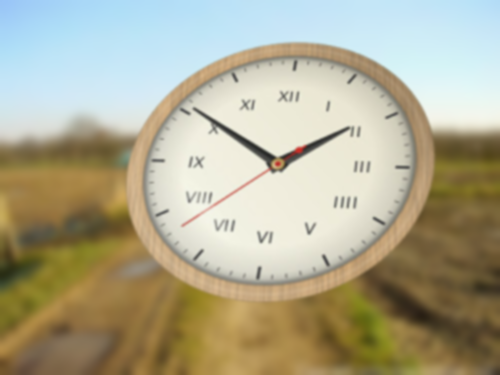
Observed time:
h=1 m=50 s=38
